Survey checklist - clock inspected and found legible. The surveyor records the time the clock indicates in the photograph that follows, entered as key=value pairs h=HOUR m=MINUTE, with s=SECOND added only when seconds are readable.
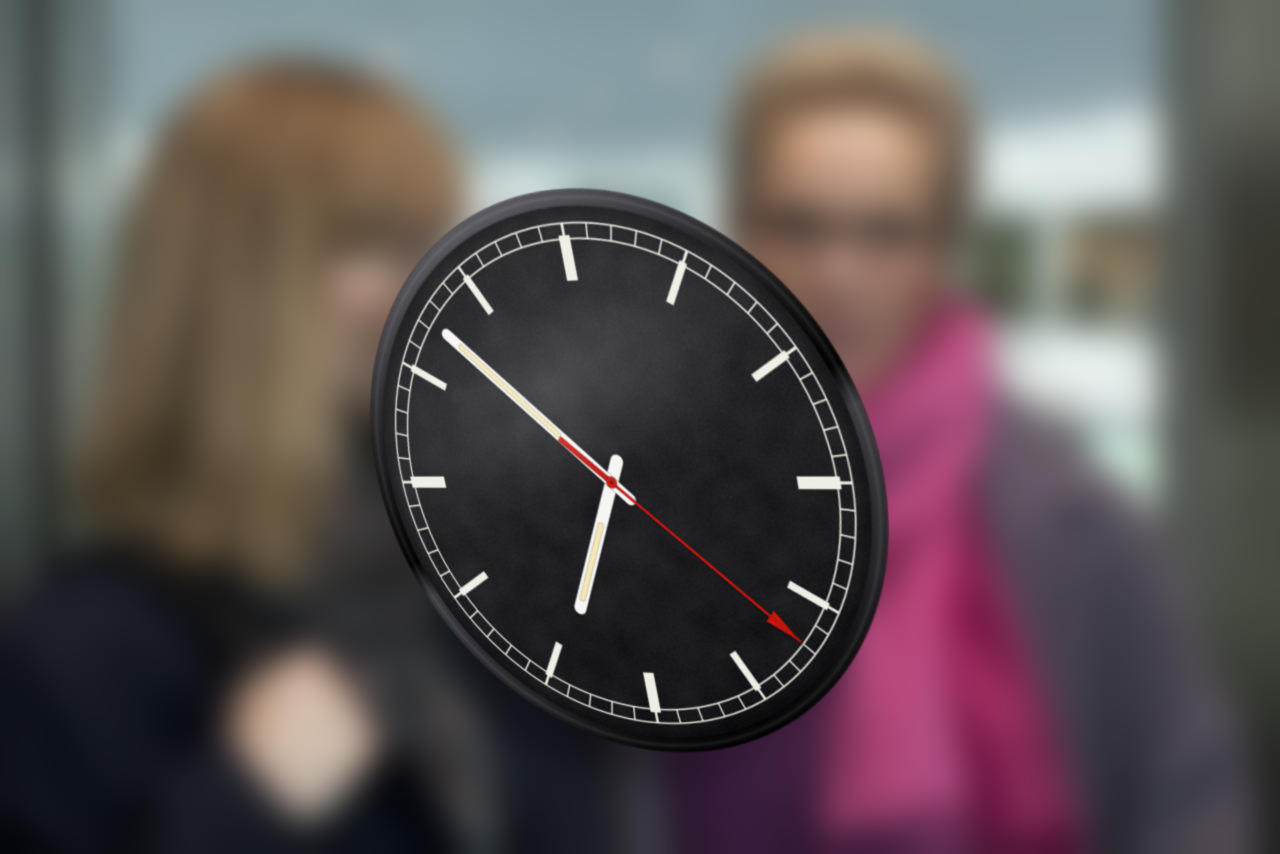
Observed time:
h=6 m=52 s=22
